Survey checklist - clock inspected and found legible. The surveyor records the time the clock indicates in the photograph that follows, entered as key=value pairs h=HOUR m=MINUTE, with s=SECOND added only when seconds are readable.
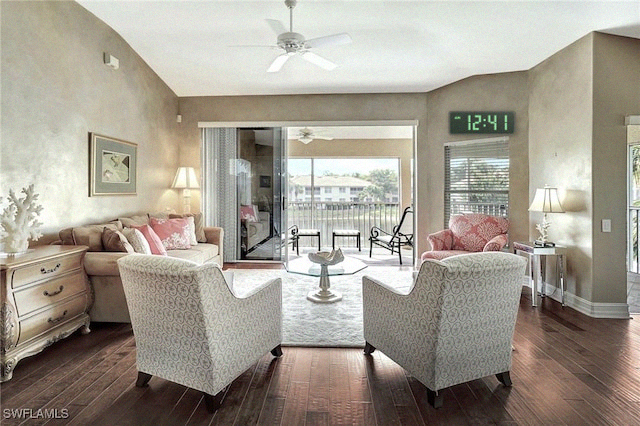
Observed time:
h=12 m=41
